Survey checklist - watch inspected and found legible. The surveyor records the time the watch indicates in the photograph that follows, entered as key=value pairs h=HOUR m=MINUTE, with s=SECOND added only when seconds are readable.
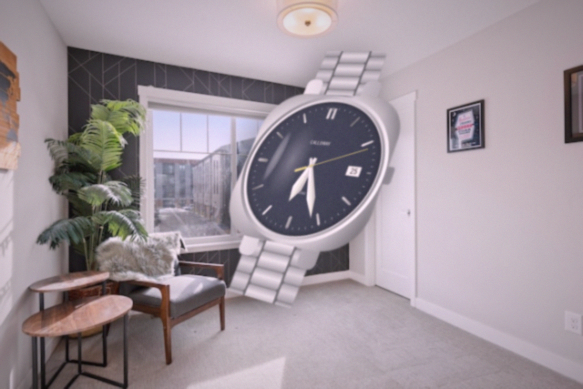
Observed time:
h=6 m=26 s=11
